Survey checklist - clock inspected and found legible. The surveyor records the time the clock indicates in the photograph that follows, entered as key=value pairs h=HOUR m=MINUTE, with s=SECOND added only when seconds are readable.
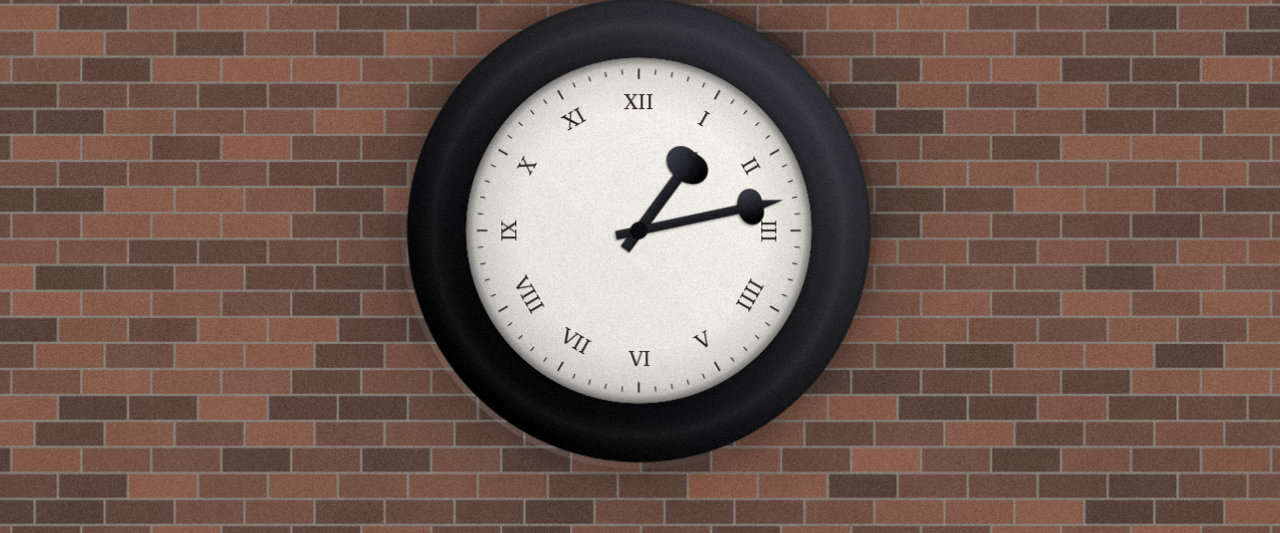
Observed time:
h=1 m=13
